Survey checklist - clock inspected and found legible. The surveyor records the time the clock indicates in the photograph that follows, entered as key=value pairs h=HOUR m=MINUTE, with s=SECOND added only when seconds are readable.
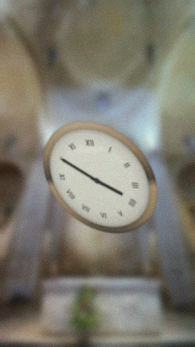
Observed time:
h=3 m=50
